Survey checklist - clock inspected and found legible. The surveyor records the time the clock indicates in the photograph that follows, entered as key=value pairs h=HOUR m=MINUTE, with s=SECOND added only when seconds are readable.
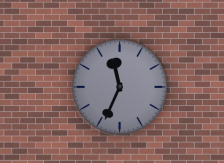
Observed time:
h=11 m=34
